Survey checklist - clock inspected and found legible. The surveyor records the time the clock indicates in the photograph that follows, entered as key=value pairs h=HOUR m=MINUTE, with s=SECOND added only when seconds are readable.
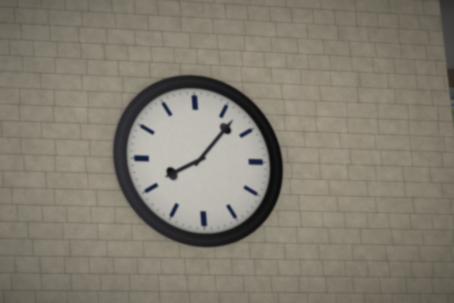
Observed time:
h=8 m=7
